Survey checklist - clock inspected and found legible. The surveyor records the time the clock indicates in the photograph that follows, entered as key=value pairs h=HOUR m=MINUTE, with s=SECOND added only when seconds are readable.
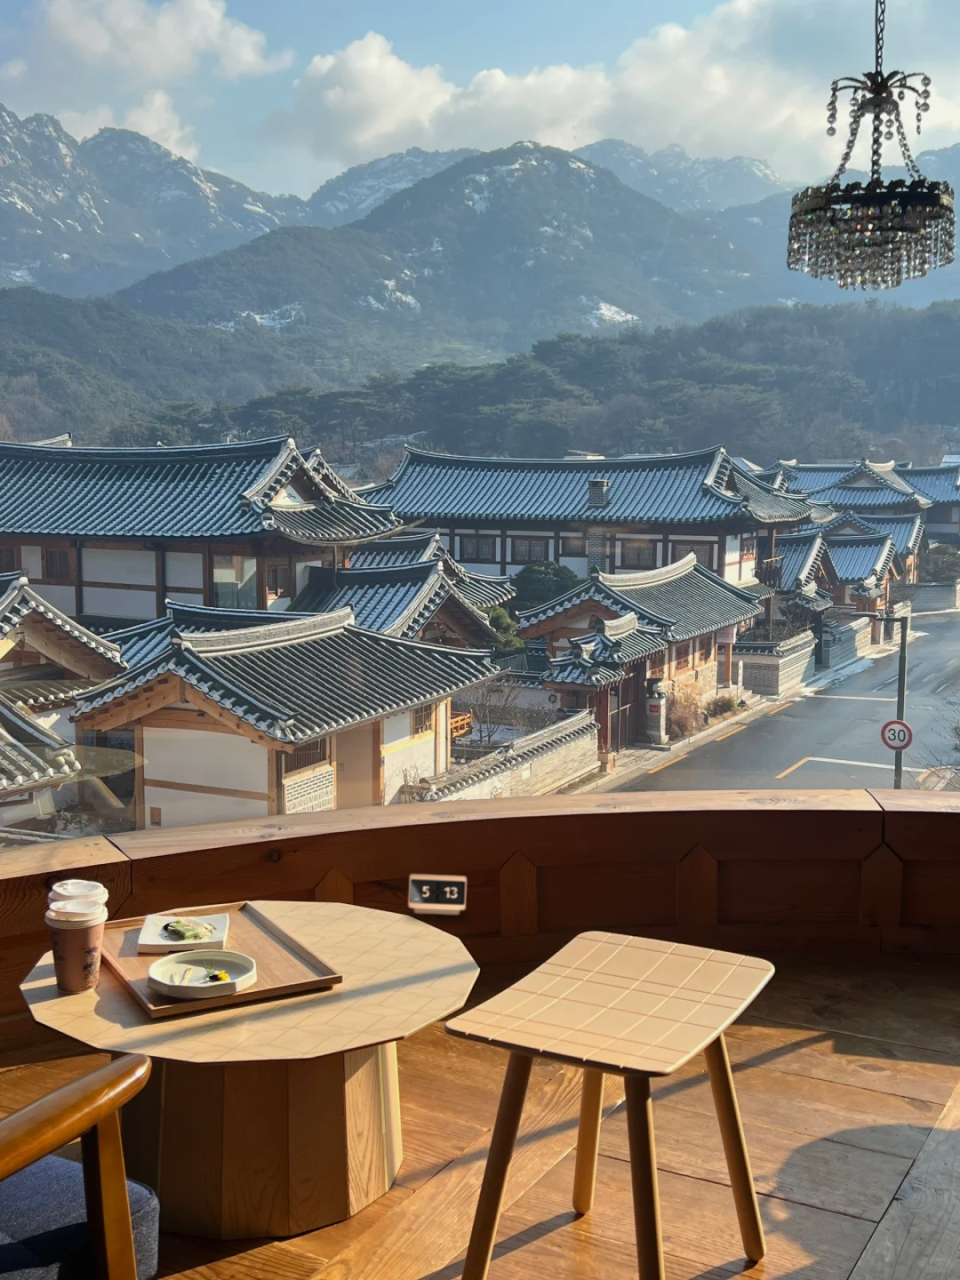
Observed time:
h=5 m=13
